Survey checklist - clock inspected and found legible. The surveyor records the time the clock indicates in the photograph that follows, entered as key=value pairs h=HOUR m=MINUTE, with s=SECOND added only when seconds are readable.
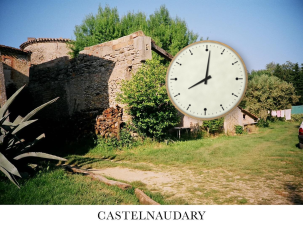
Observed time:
h=8 m=1
